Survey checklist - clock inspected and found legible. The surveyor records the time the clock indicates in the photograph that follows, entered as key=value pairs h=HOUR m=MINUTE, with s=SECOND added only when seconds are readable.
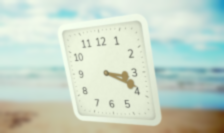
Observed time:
h=3 m=19
